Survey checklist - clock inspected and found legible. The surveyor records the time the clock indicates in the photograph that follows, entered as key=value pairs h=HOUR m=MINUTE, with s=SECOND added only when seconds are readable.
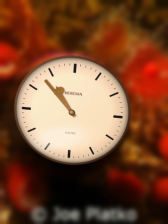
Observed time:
h=10 m=53
